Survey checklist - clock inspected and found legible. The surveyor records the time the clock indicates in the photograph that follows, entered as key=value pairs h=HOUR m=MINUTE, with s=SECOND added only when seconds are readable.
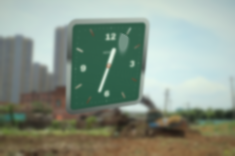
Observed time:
h=12 m=33
